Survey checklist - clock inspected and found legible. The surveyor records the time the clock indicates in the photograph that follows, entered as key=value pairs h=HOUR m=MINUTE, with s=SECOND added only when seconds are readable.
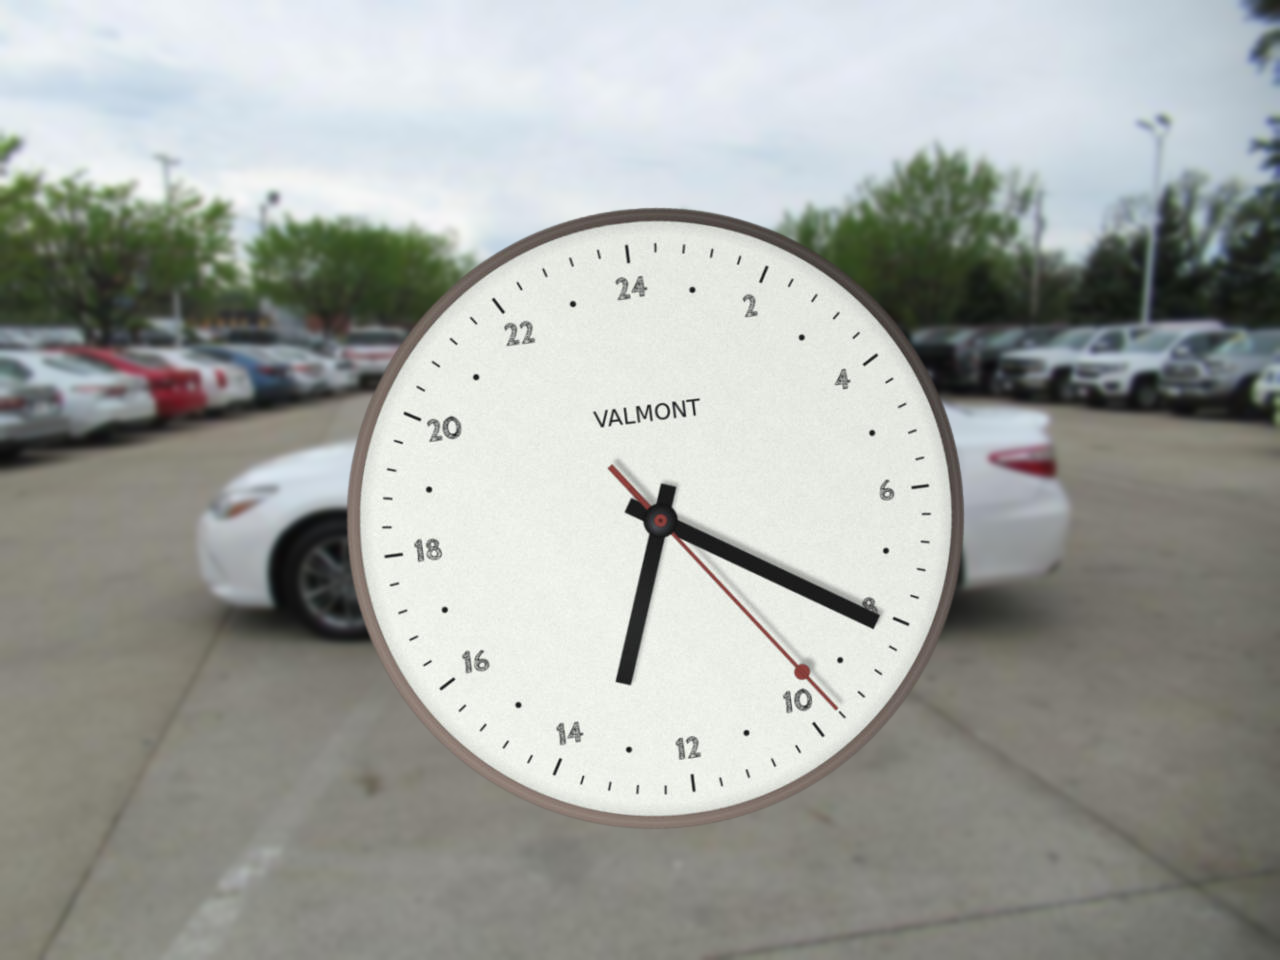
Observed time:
h=13 m=20 s=24
